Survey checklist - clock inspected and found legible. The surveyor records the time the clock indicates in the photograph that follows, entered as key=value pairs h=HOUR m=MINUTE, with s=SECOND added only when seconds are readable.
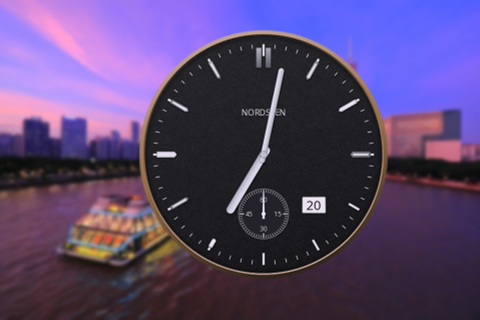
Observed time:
h=7 m=2
